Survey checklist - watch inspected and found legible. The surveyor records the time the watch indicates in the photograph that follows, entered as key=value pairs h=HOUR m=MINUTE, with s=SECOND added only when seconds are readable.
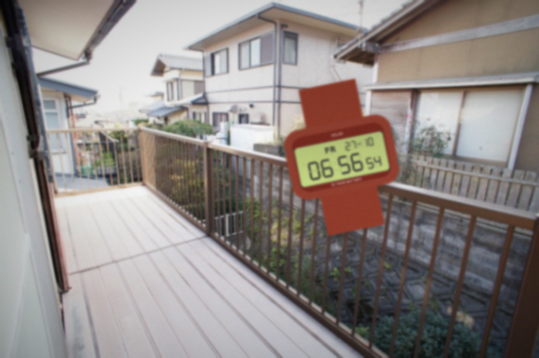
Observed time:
h=6 m=56 s=54
